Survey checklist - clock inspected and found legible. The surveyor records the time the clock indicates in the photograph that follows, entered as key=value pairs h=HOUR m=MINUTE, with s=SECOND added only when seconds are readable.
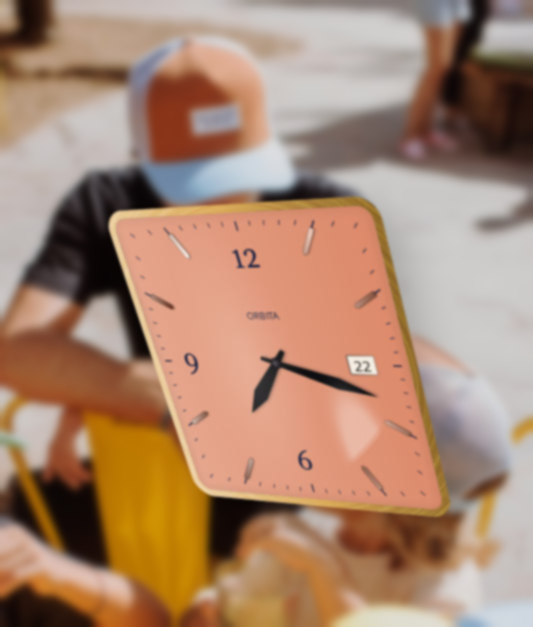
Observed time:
h=7 m=18
